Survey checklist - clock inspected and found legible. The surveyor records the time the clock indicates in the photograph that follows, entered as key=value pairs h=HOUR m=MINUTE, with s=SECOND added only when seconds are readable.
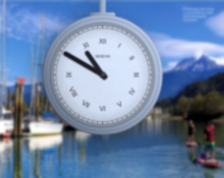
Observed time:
h=10 m=50
